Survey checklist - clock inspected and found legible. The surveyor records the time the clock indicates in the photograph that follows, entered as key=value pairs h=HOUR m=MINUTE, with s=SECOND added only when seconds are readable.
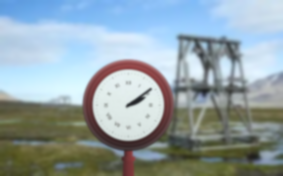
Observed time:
h=2 m=9
